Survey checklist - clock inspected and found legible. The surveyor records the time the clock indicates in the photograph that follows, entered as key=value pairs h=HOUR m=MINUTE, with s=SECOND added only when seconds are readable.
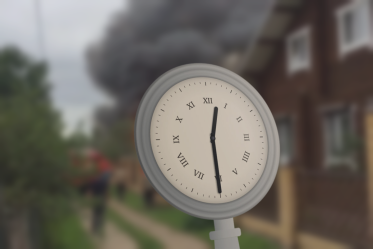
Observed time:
h=12 m=30
